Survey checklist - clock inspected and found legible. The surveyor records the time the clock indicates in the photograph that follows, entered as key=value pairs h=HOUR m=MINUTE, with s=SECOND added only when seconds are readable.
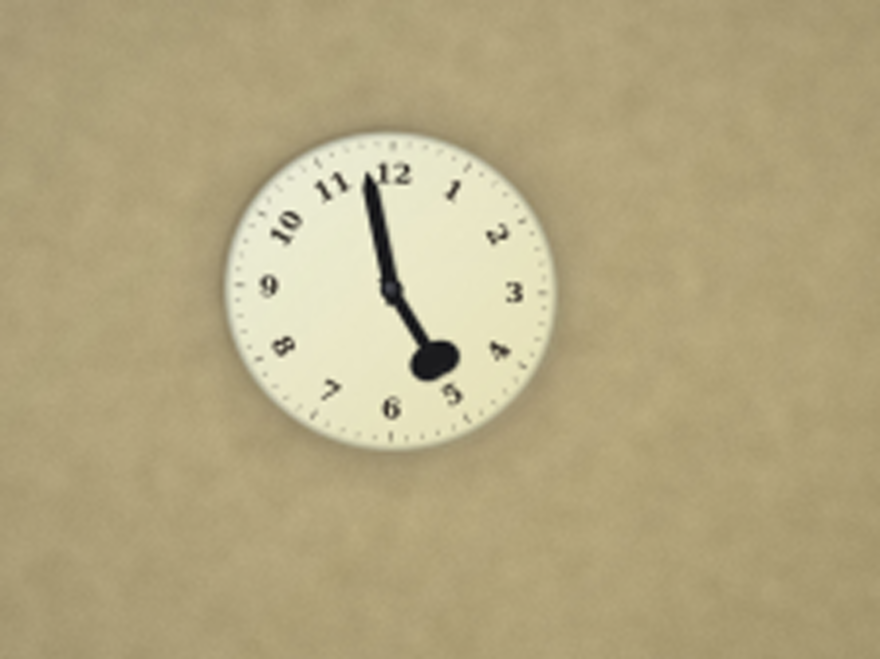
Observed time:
h=4 m=58
